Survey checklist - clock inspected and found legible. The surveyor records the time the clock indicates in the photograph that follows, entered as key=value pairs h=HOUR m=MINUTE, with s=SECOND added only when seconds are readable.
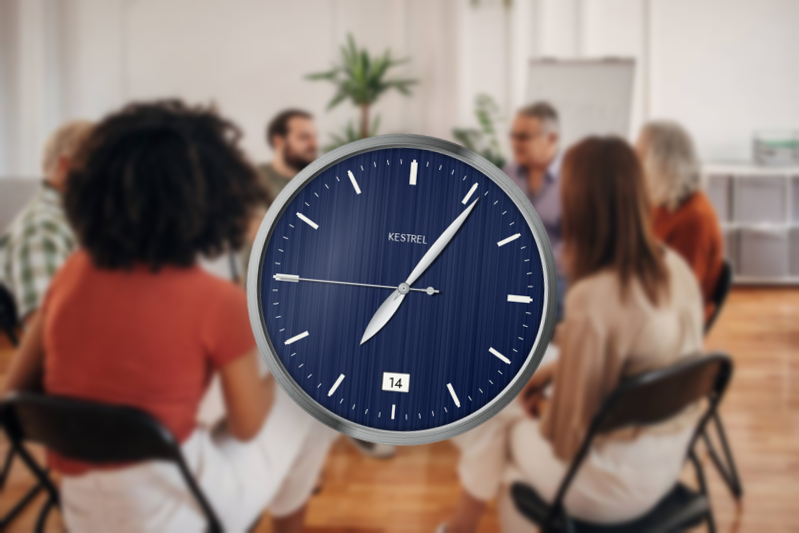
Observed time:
h=7 m=5 s=45
